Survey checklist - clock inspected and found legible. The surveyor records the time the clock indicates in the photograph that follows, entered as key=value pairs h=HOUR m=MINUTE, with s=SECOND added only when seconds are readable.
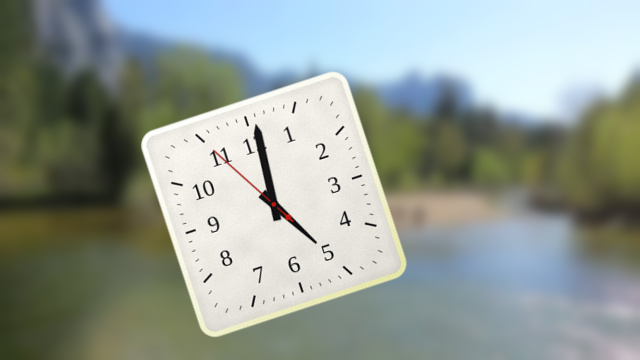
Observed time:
h=5 m=0 s=55
